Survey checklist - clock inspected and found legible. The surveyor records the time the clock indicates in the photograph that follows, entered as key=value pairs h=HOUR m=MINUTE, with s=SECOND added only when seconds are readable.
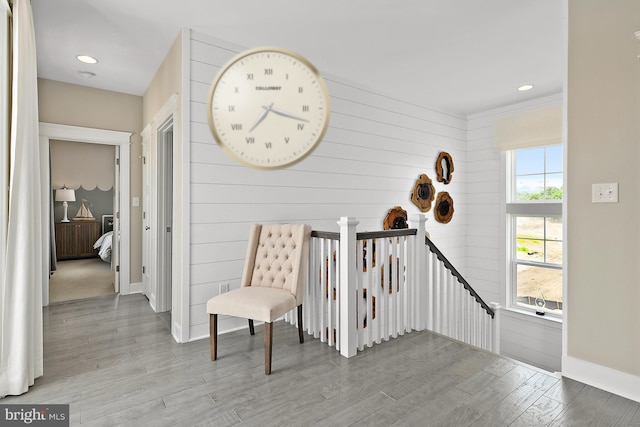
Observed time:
h=7 m=18
